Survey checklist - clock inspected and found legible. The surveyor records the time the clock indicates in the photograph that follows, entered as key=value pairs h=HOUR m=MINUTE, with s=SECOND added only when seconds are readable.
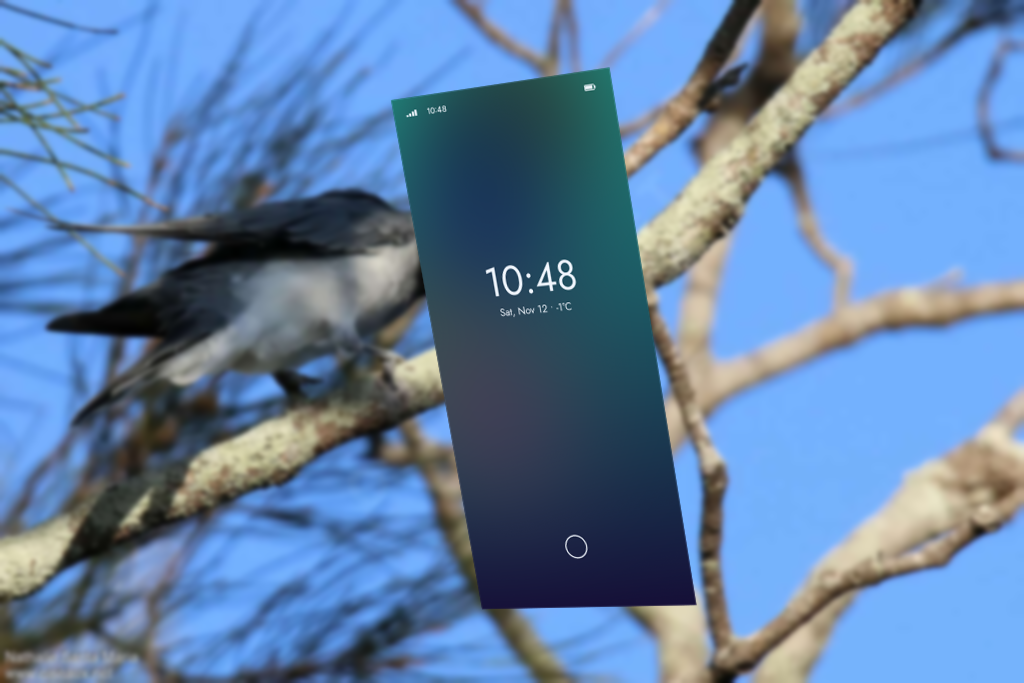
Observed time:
h=10 m=48
